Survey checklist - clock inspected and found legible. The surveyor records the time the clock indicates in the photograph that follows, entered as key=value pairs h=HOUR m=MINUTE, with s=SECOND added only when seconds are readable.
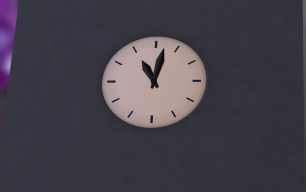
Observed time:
h=11 m=2
